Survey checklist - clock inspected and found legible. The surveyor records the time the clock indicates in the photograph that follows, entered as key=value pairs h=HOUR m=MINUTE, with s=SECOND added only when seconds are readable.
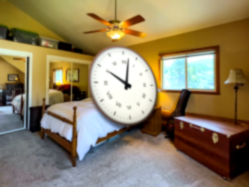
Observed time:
h=10 m=2
